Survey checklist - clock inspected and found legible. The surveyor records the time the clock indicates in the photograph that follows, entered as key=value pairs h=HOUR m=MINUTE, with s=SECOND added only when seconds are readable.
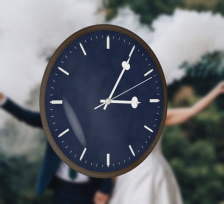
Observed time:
h=3 m=5 s=11
